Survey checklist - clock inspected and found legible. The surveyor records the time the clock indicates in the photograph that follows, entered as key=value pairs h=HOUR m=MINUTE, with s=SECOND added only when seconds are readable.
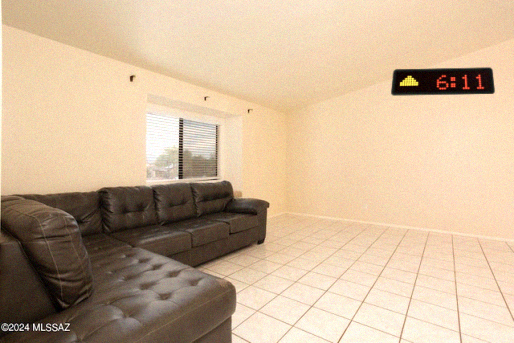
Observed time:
h=6 m=11
